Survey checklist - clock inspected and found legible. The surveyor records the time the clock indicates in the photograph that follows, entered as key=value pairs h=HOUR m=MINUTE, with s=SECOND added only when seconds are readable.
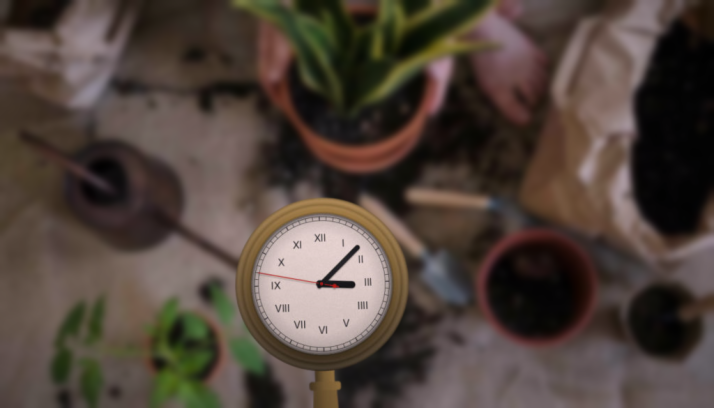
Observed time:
h=3 m=7 s=47
